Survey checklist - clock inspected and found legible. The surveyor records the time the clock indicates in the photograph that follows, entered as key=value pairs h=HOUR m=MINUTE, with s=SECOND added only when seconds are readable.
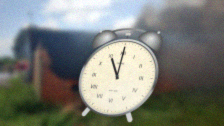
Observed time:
h=11 m=0
